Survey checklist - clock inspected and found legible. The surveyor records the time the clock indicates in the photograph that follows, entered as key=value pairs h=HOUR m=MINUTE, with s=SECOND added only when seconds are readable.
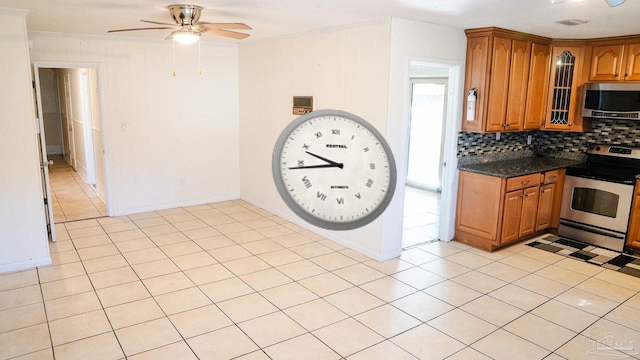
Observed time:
h=9 m=44
